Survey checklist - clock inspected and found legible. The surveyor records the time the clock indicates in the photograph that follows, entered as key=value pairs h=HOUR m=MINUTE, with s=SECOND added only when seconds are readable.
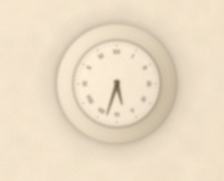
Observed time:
h=5 m=33
